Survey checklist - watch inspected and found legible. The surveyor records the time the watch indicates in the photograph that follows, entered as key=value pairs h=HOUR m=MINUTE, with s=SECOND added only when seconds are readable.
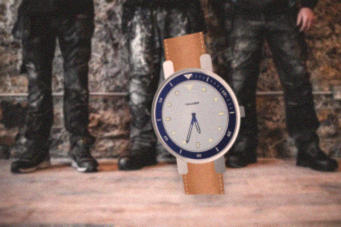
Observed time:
h=5 m=34
